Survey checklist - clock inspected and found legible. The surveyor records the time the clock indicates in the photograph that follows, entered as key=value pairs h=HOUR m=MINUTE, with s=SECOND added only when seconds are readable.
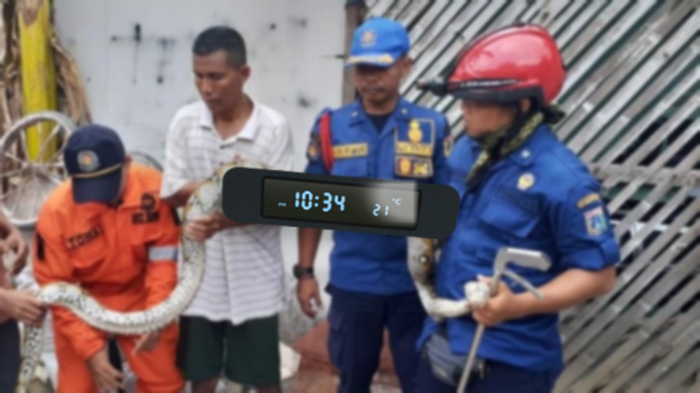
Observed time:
h=10 m=34
